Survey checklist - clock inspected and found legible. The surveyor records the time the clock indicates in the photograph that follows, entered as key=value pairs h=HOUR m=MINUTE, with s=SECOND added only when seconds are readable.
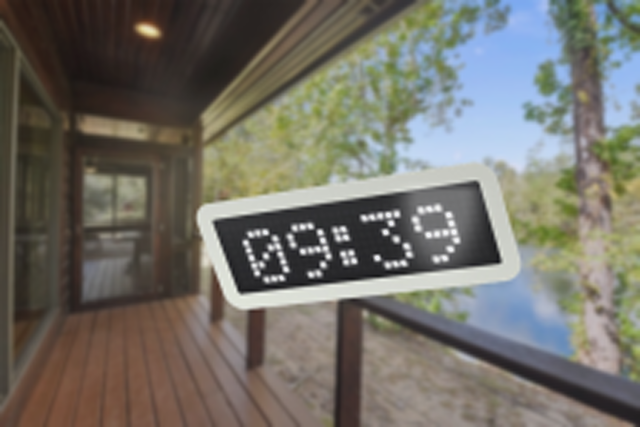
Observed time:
h=9 m=39
